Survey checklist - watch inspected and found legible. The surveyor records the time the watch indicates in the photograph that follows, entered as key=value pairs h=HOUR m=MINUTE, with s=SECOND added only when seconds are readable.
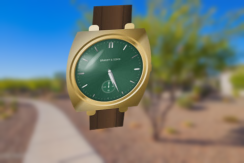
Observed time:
h=5 m=26
